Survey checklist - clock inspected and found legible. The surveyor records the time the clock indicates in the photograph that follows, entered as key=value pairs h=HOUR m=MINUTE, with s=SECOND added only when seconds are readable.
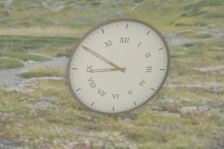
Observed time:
h=8 m=50
